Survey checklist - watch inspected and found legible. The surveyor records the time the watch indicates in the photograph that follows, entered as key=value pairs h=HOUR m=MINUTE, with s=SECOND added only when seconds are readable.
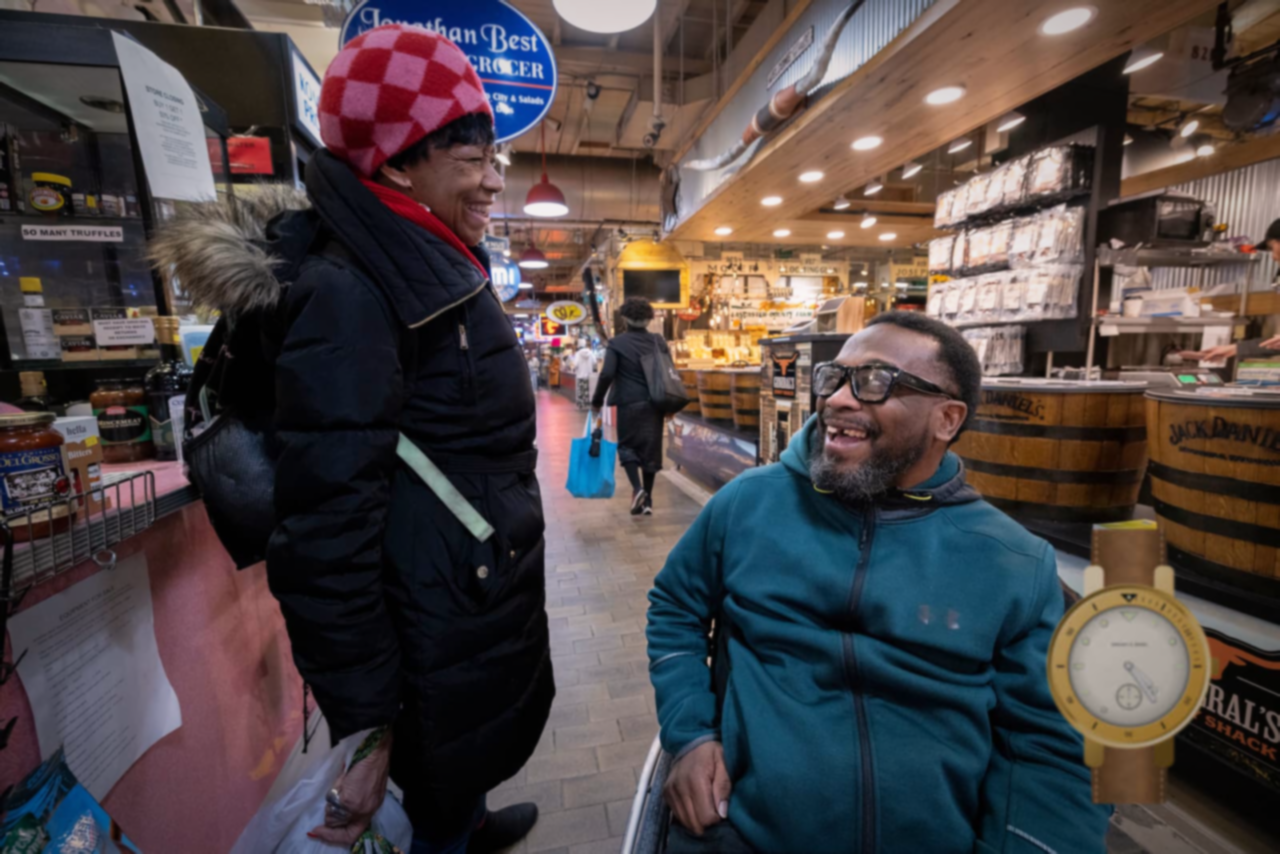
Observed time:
h=4 m=24
